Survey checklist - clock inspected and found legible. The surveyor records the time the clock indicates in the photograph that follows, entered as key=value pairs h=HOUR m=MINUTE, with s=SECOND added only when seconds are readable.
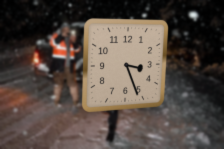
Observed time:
h=3 m=26
